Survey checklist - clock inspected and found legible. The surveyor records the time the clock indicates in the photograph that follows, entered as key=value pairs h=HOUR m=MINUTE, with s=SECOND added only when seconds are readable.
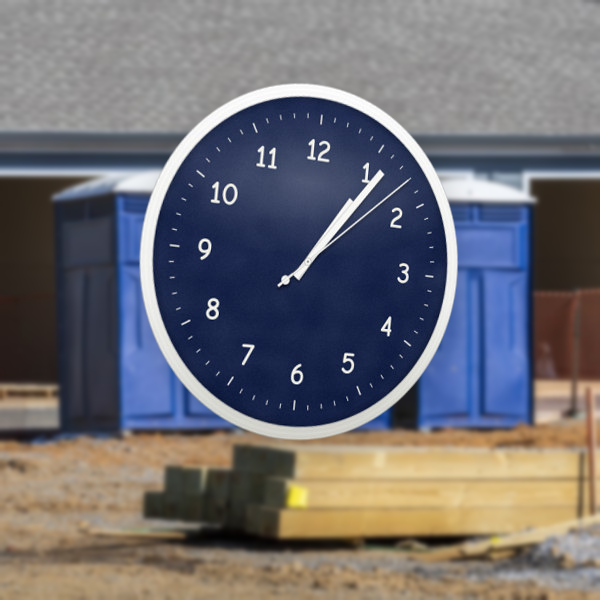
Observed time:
h=1 m=6 s=8
